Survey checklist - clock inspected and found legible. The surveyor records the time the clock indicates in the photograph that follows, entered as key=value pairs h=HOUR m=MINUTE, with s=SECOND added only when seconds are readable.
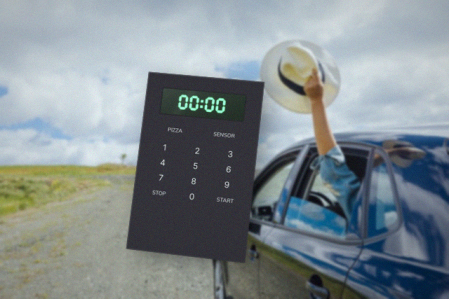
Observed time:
h=0 m=0
